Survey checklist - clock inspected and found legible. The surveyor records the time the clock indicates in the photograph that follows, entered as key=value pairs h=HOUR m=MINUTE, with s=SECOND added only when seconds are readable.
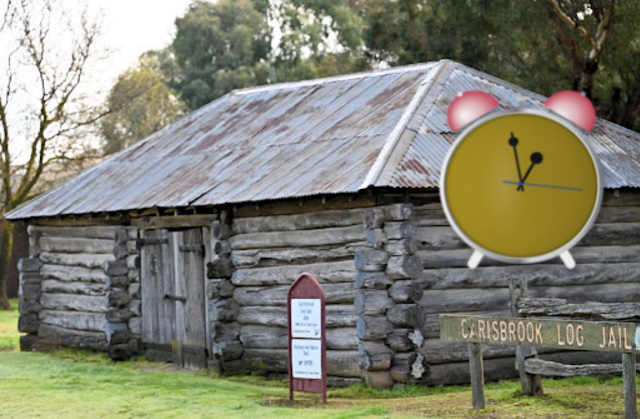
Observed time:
h=12 m=58 s=16
